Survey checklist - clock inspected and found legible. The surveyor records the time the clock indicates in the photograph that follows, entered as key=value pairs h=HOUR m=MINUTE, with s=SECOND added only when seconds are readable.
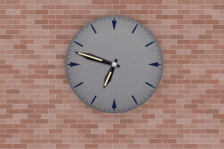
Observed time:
h=6 m=48
